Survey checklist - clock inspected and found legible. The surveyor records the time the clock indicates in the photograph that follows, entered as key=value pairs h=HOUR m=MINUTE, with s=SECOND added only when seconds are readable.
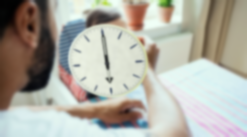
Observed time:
h=6 m=0
